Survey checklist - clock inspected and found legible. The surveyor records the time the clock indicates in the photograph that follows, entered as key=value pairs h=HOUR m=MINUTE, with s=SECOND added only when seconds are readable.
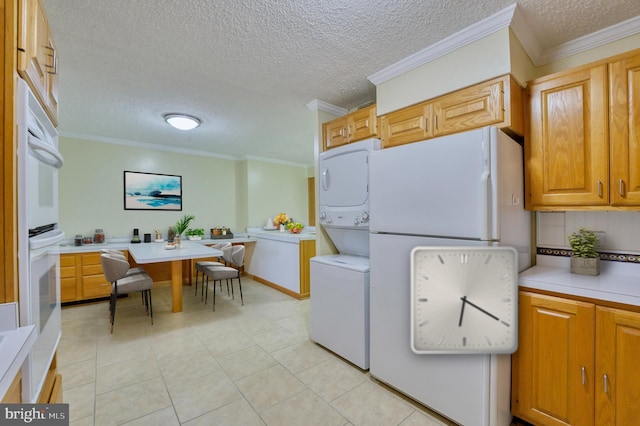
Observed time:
h=6 m=20
